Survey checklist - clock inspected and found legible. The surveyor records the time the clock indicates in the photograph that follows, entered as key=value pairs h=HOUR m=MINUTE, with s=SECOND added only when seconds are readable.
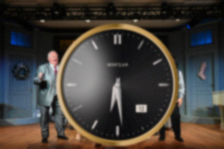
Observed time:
h=6 m=29
